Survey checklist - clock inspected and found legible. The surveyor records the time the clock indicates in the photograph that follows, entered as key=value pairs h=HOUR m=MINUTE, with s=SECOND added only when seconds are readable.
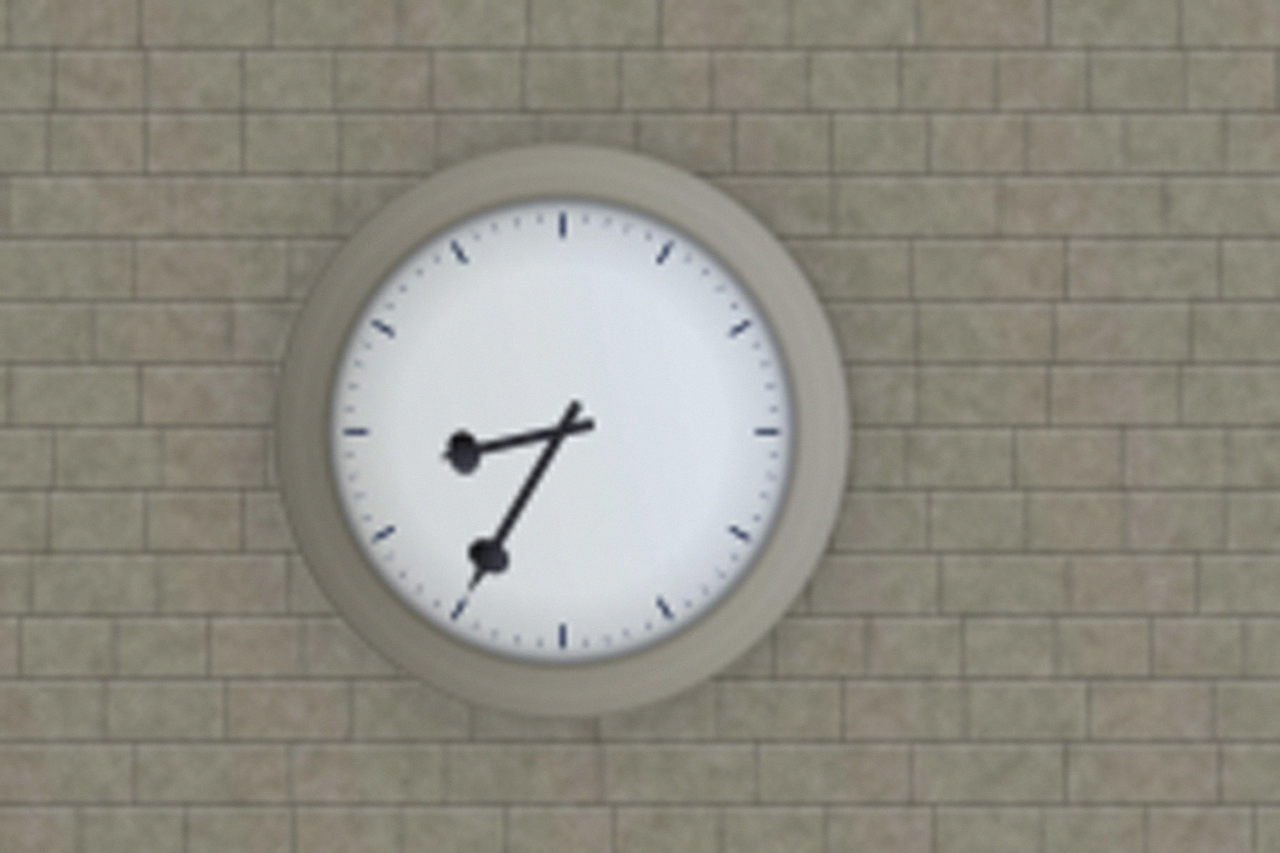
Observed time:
h=8 m=35
